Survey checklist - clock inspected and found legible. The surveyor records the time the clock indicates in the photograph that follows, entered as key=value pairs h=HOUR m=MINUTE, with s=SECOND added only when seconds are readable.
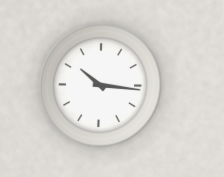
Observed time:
h=10 m=16
